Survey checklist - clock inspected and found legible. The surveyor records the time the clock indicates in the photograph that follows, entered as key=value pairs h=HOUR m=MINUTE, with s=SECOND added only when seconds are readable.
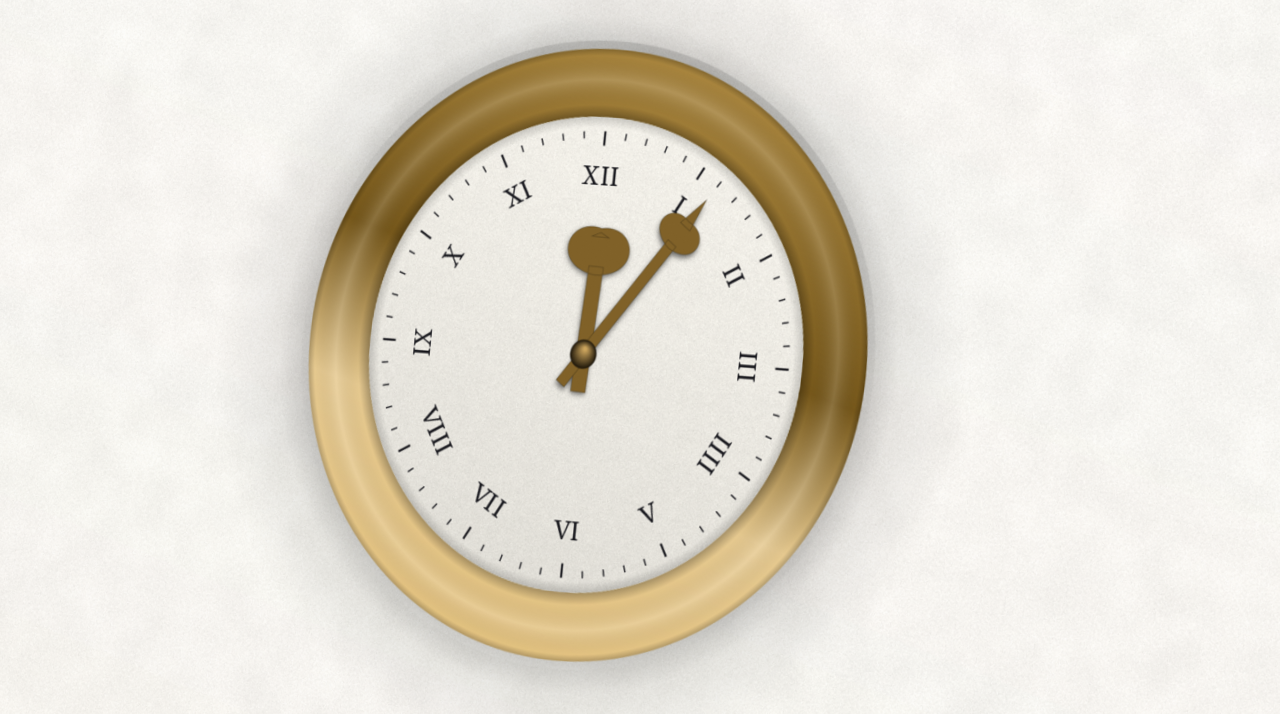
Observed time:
h=12 m=6
